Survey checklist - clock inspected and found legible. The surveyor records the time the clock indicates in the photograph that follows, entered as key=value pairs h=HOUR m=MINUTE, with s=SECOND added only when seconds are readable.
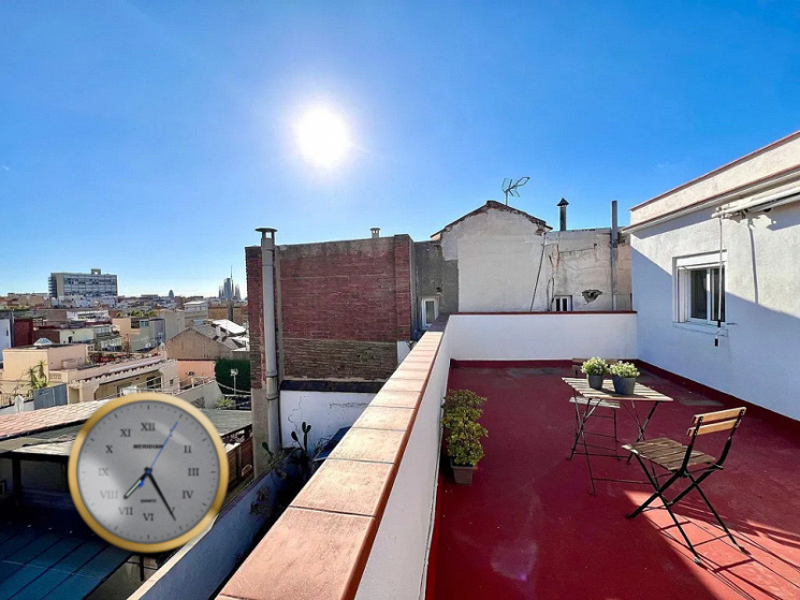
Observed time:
h=7 m=25 s=5
